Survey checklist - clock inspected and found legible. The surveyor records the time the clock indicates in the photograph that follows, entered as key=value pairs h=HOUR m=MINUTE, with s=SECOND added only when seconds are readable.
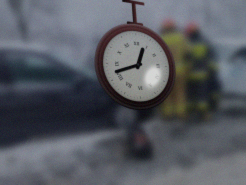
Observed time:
h=12 m=42
